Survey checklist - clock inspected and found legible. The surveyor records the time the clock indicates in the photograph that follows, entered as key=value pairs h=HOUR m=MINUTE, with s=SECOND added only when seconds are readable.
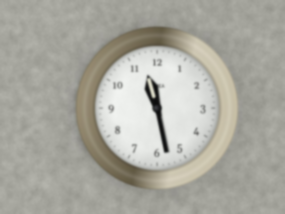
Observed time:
h=11 m=28
